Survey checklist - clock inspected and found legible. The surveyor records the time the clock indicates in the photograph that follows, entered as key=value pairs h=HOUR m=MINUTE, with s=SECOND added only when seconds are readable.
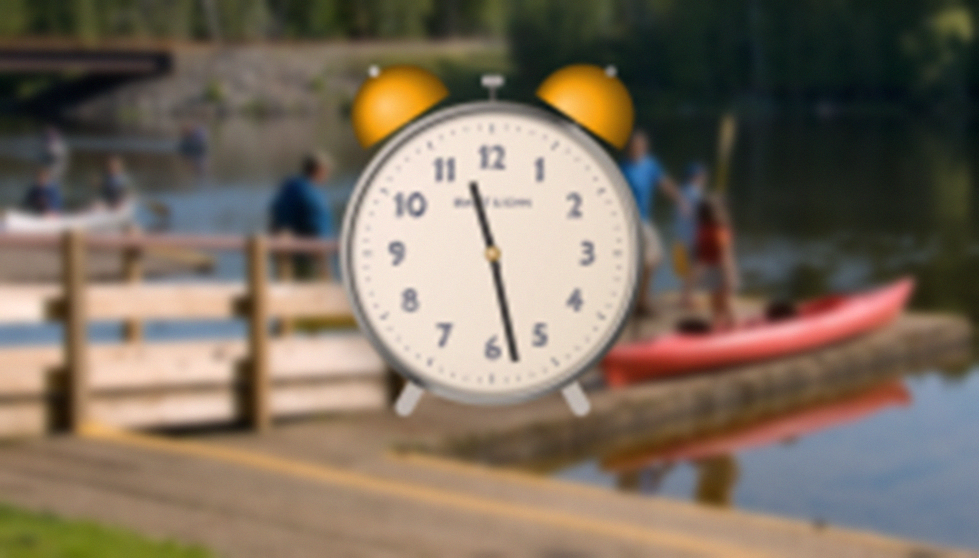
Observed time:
h=11 m=28
